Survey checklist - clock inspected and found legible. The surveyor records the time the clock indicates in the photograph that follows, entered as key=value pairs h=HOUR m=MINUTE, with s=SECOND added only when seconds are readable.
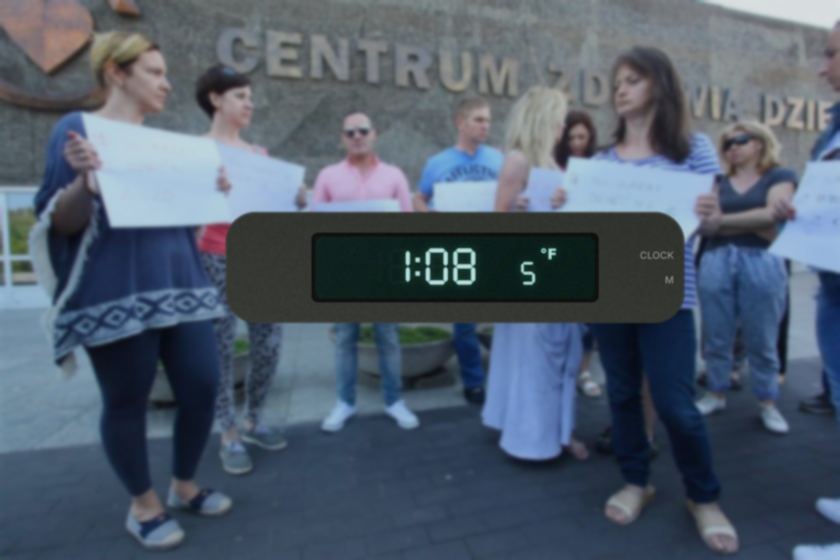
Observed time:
h=1 m=8
